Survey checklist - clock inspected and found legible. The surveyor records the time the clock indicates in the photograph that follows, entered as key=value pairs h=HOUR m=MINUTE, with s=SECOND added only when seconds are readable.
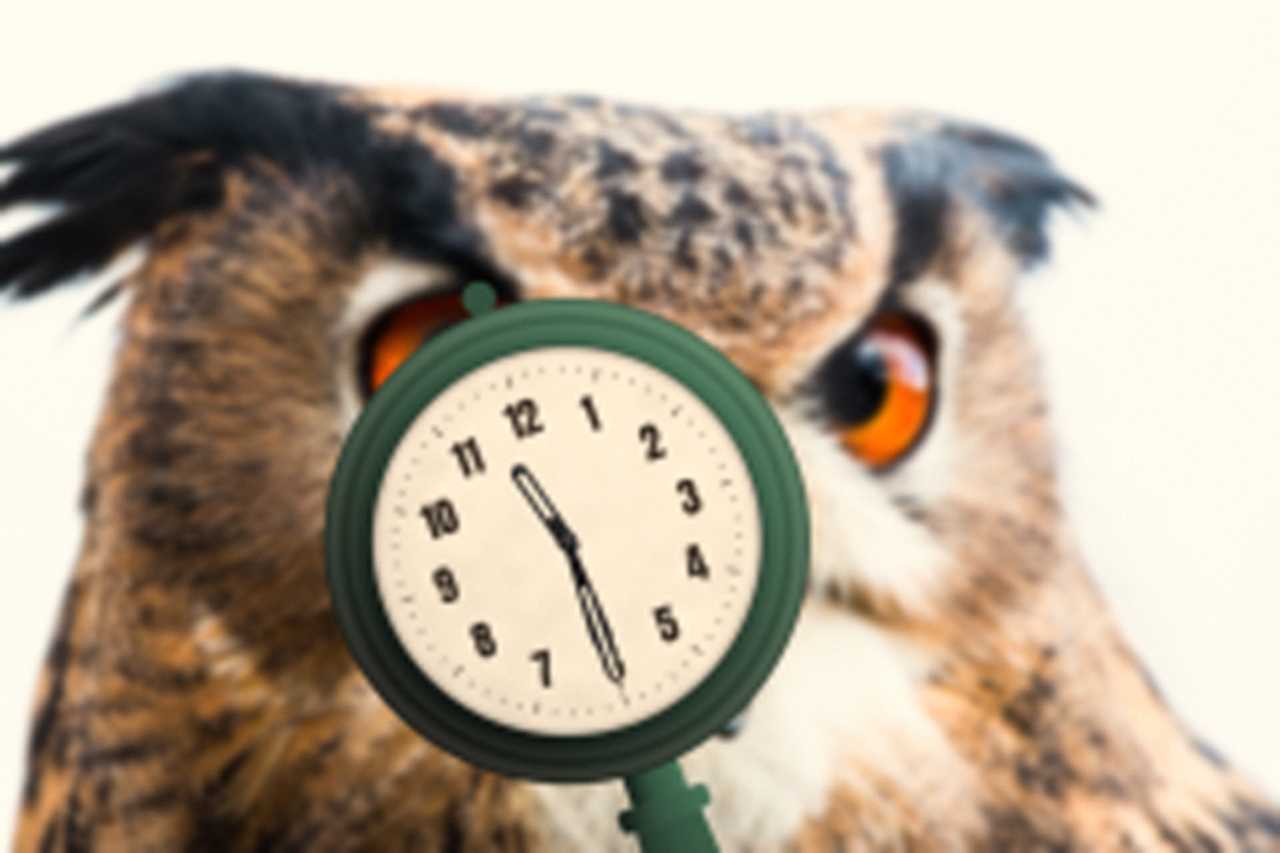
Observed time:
h=11 m=30
